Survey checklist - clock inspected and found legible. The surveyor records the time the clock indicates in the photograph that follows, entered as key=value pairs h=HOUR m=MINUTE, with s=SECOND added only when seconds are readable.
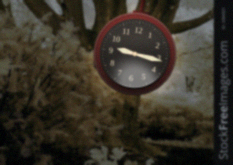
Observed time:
h=9 m=16
